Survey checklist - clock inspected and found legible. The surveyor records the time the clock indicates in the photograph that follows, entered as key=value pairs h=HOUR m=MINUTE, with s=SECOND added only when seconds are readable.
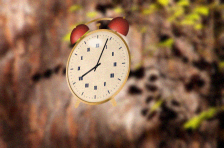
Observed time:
h=8 m=4
